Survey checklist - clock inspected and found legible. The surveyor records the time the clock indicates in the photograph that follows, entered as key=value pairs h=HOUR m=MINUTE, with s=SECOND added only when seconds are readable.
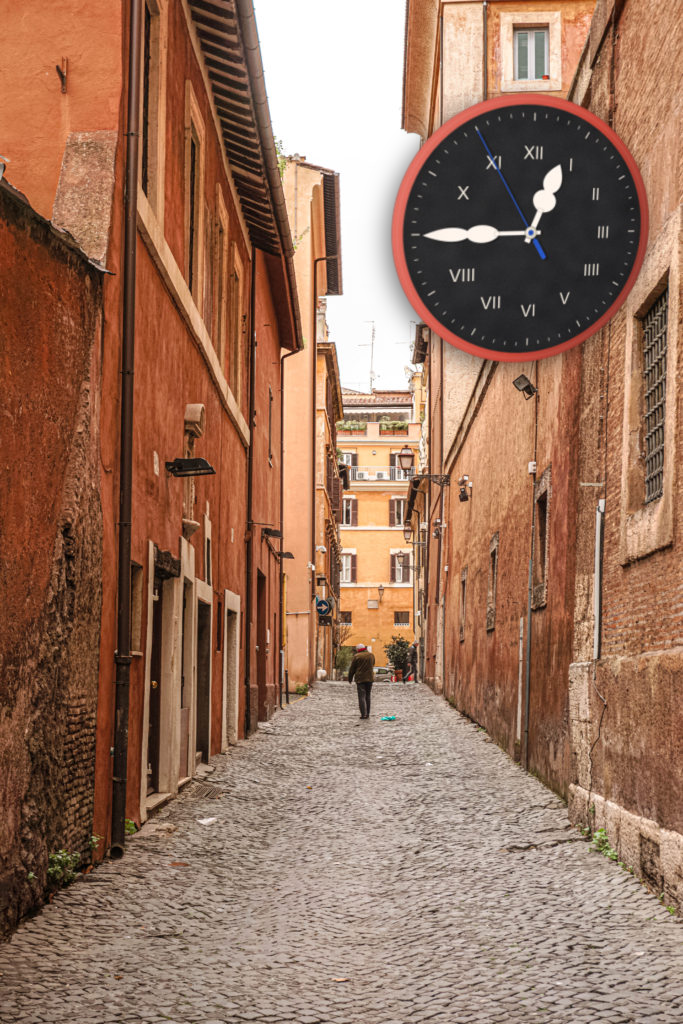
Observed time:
h=12 m=44 s=55
